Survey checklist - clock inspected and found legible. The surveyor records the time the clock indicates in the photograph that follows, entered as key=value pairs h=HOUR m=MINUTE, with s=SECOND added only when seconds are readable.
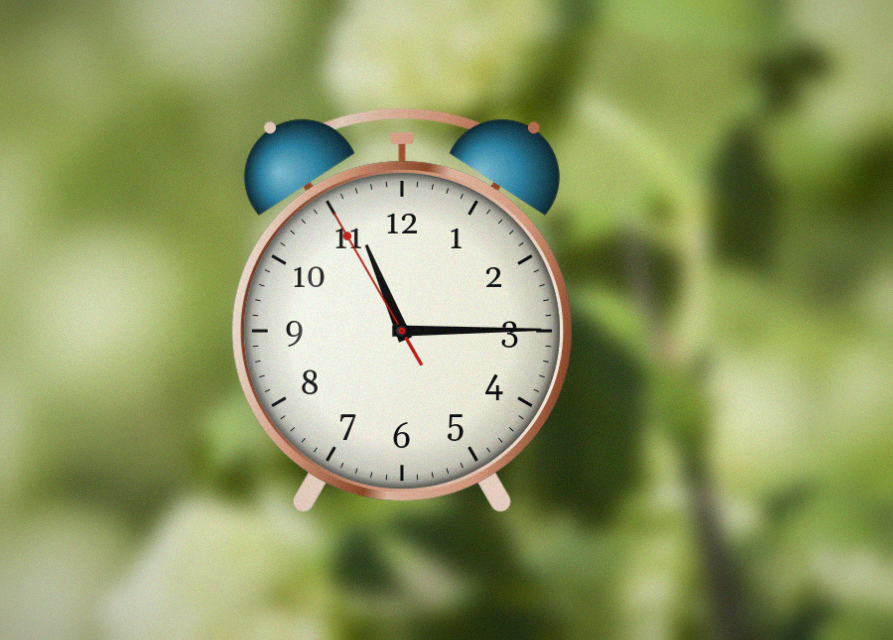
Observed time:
h=11 m=14 s=55
